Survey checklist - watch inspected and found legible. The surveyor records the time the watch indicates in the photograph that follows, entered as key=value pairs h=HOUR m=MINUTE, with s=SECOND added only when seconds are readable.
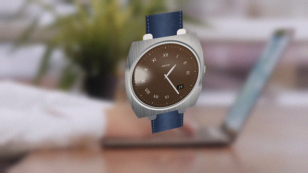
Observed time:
h=1 m=25
